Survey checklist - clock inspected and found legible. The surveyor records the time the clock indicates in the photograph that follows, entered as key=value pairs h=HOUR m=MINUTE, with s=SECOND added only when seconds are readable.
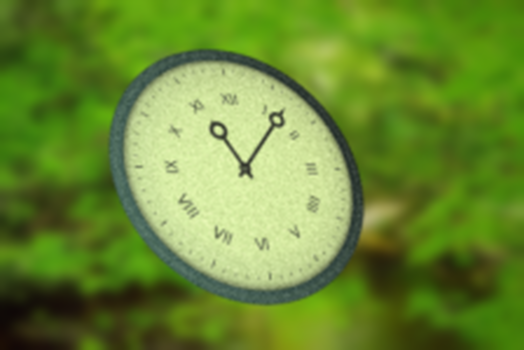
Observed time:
h=11 m=7
